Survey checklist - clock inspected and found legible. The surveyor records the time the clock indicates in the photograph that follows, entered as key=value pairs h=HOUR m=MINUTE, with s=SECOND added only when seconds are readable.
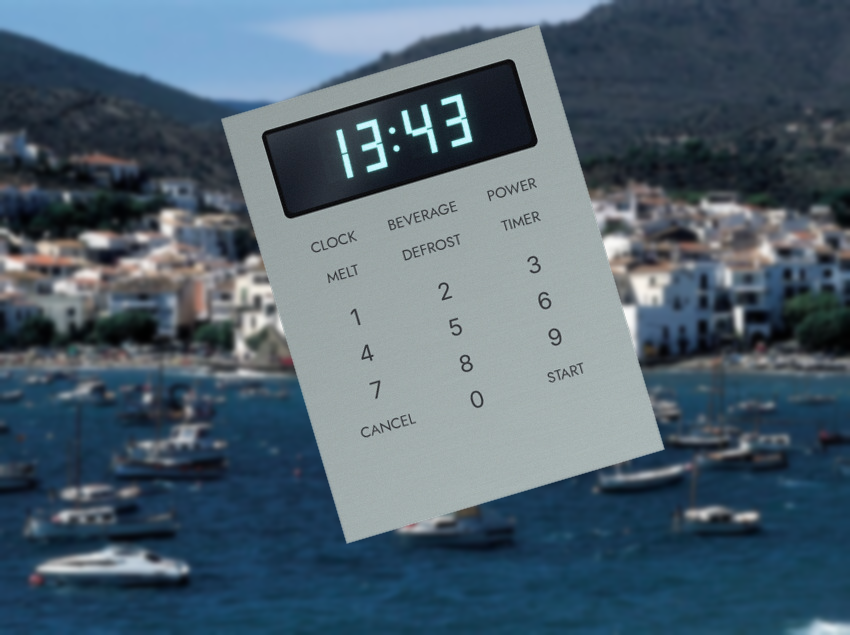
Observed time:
h=13 m=43
